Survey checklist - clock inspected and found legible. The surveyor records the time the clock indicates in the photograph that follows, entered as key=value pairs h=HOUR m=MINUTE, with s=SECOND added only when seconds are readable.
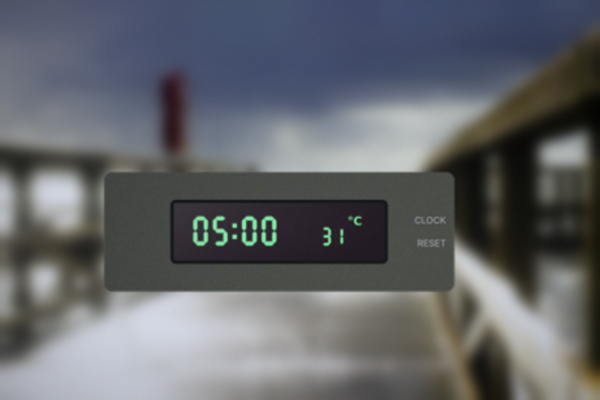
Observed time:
h=5 m=0
